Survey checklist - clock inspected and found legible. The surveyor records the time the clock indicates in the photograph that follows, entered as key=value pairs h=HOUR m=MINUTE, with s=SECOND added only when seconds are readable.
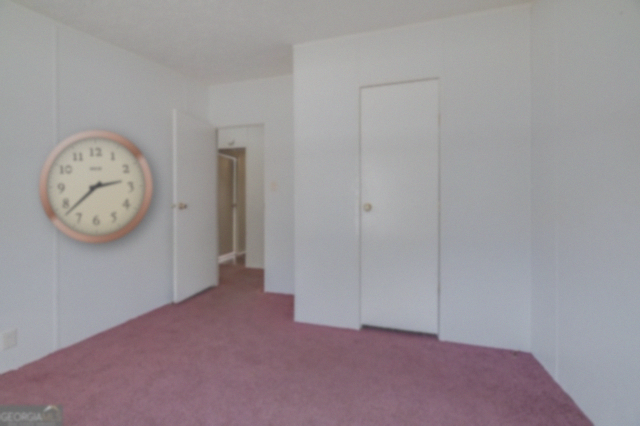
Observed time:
h=2 m=38
